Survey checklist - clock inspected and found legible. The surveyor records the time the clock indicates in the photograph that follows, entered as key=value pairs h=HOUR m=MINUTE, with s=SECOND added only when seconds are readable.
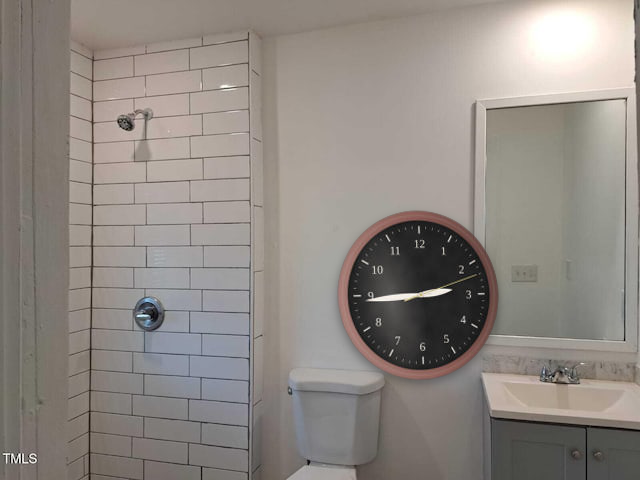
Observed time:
h=2 m=44 s=12
